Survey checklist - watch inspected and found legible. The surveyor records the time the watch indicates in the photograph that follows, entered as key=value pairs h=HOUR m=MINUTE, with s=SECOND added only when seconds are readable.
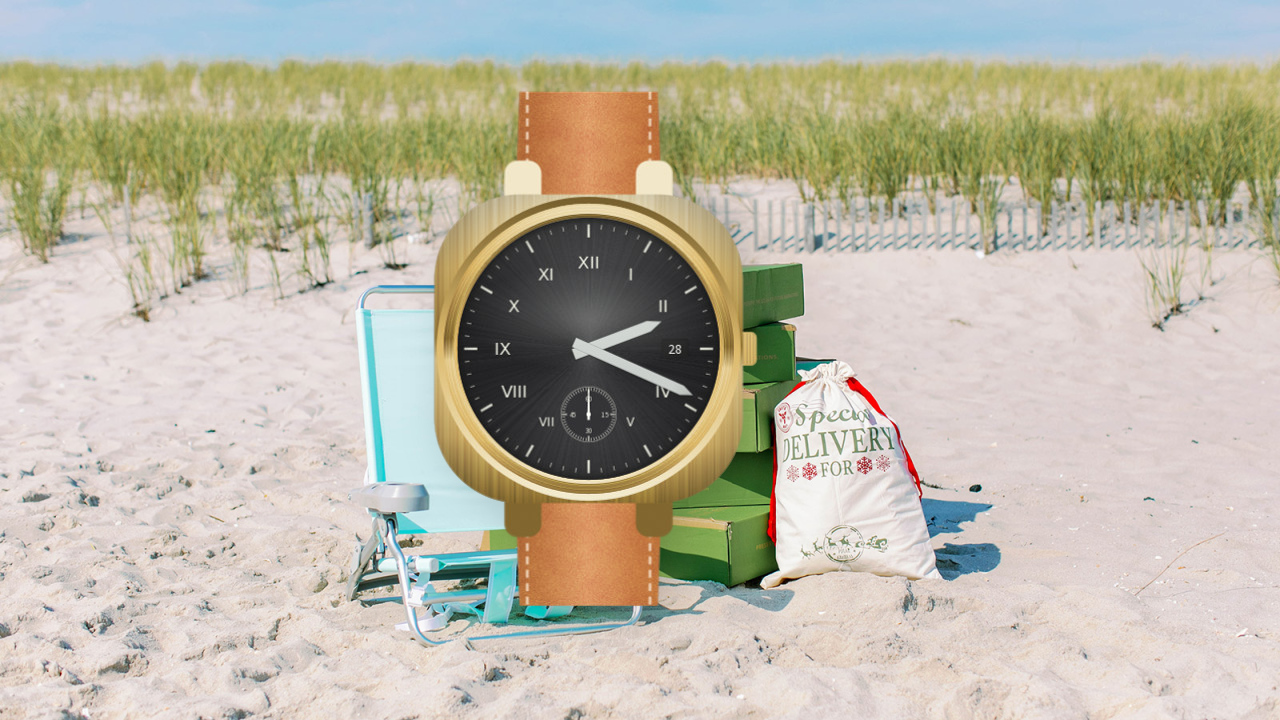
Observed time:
h=2 m=19
